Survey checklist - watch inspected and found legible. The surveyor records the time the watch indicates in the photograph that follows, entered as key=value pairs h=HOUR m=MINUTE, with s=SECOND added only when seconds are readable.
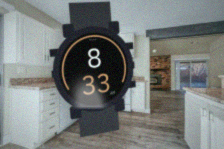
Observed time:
h=8 m=33
